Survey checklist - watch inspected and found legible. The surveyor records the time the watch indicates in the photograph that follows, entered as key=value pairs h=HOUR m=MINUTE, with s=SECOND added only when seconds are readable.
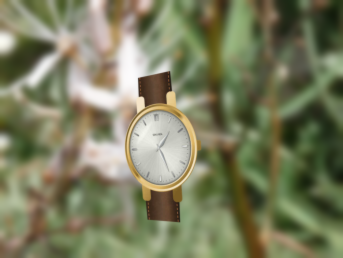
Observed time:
h=1 m=26
